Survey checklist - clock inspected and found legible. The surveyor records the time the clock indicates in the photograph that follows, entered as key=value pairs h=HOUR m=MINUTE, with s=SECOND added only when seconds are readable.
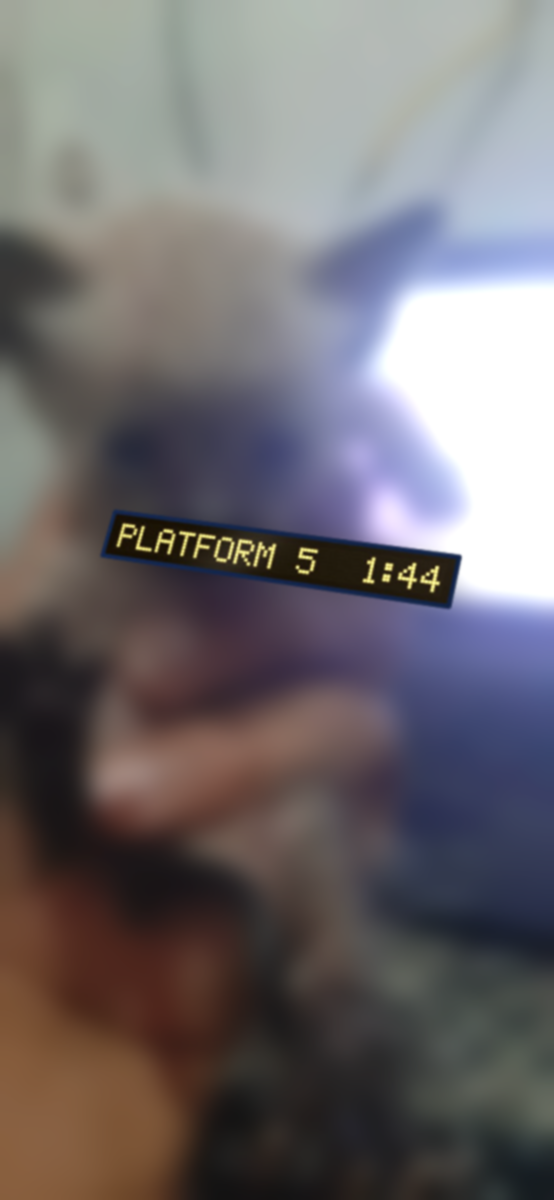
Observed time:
h=1 m=44
